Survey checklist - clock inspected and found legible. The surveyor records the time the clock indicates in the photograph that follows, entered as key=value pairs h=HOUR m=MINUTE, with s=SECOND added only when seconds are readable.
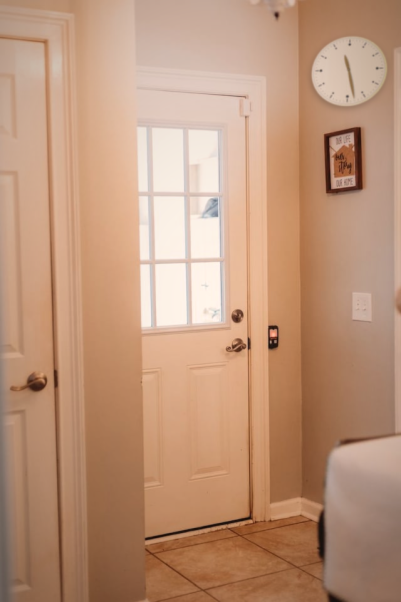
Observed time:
h=11 m=28
